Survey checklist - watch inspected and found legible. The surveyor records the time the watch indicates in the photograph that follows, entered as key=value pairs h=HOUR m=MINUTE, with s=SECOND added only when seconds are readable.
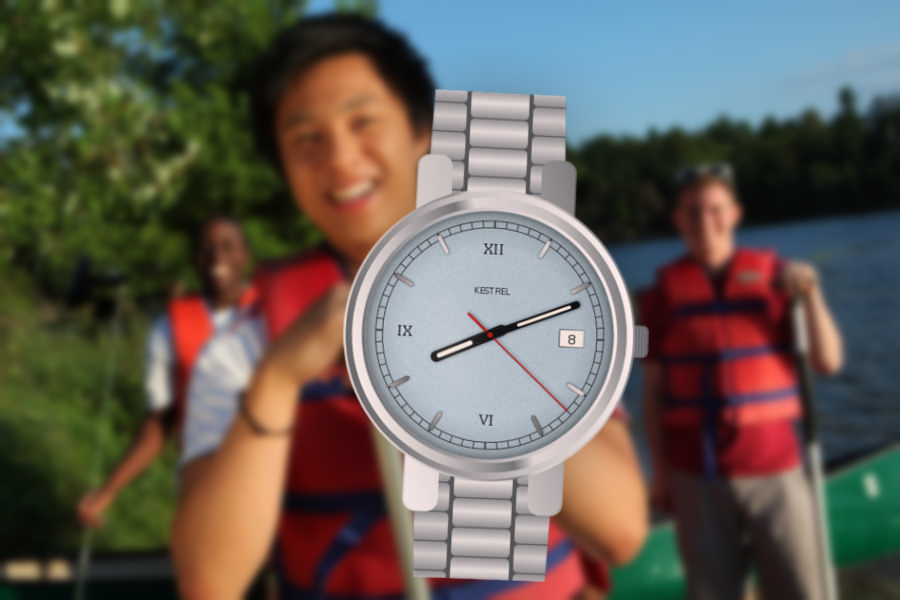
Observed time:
h=8 m=11 s=22
